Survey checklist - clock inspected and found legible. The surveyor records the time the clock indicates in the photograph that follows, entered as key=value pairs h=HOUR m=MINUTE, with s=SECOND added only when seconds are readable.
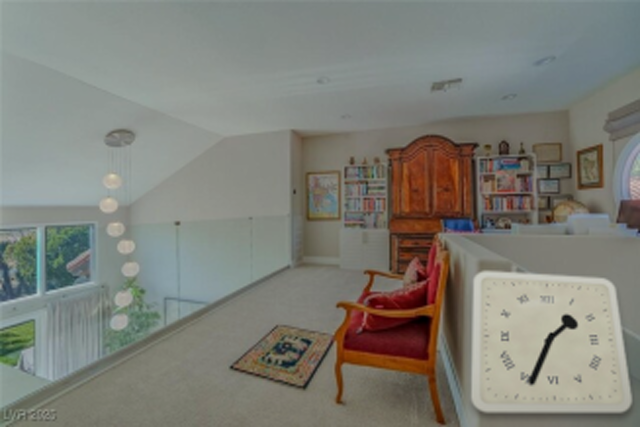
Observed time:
h=1 m=34
